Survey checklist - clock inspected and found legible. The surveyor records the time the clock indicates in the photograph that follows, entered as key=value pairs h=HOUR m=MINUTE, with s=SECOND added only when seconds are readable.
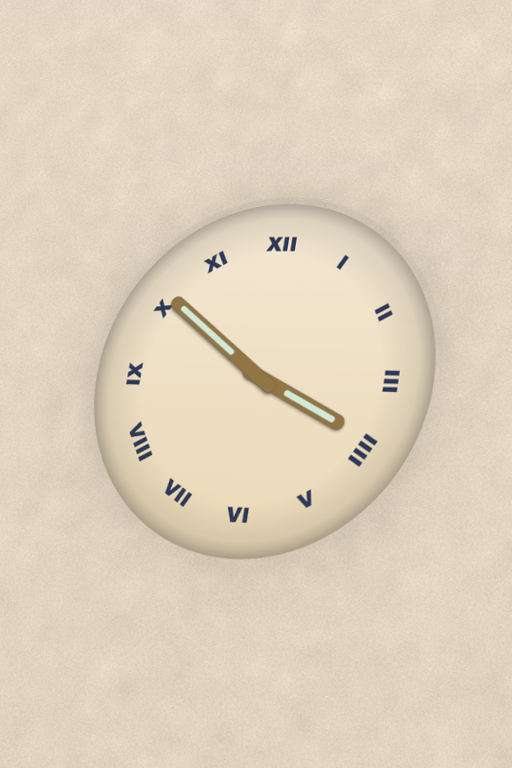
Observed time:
h=3 m=51
